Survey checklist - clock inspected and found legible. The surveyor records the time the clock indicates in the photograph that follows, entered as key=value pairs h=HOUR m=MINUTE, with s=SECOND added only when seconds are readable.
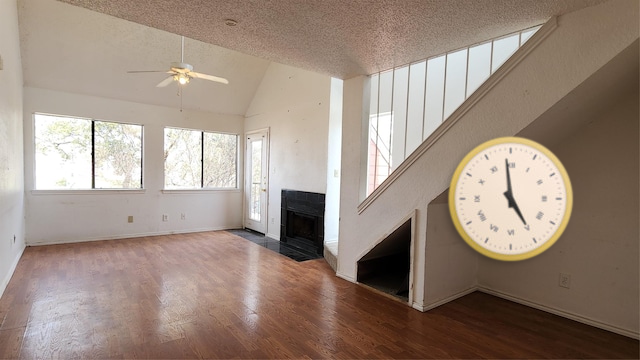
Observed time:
h=4 m=59
